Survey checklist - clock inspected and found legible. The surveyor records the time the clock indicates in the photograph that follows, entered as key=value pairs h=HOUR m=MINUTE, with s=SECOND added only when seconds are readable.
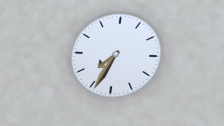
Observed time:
h=7 m=34
